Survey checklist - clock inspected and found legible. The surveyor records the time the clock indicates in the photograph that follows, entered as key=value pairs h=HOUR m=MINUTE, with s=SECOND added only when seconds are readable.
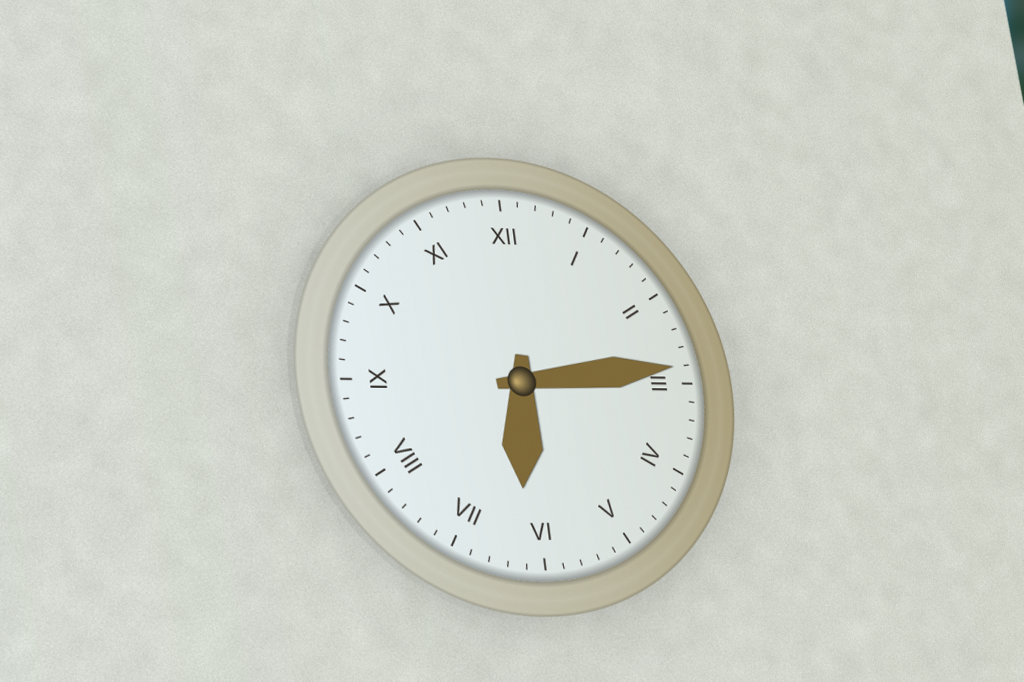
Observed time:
h=6 m=14
